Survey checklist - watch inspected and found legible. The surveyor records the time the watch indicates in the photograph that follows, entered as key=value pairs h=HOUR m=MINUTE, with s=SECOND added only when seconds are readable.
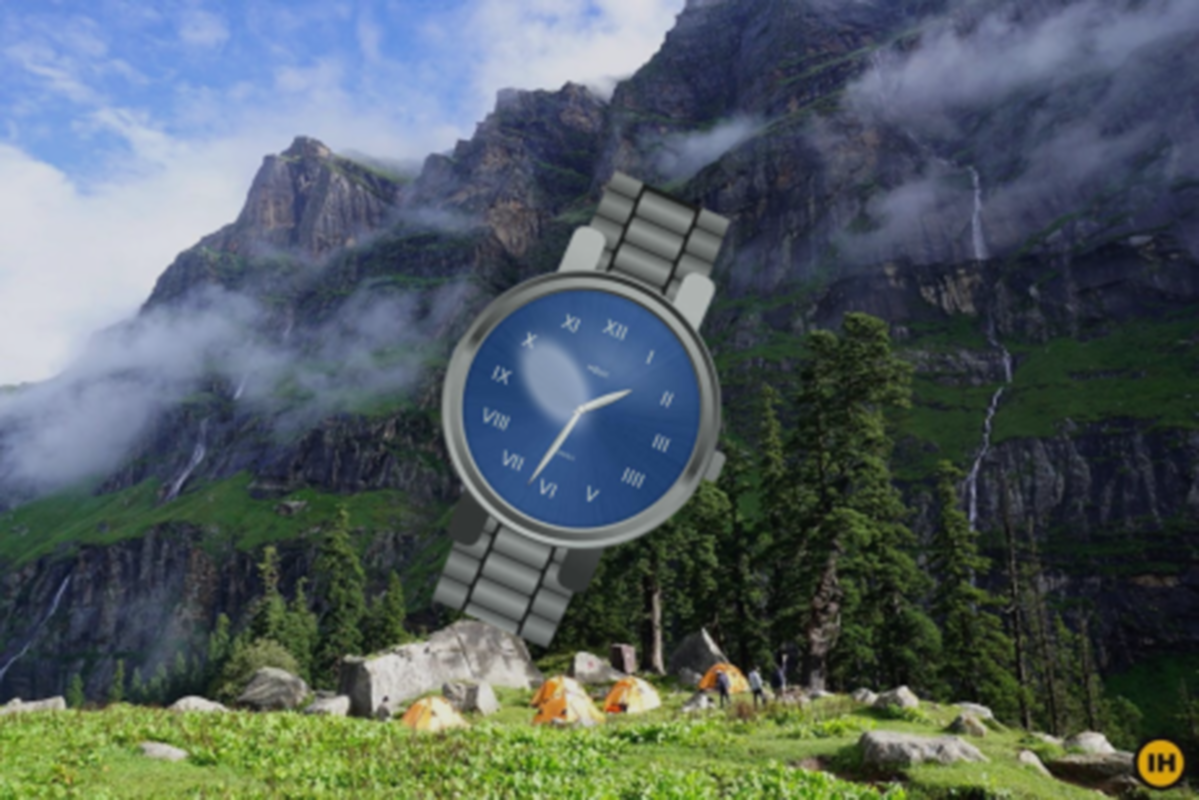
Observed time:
h=1 m=32
